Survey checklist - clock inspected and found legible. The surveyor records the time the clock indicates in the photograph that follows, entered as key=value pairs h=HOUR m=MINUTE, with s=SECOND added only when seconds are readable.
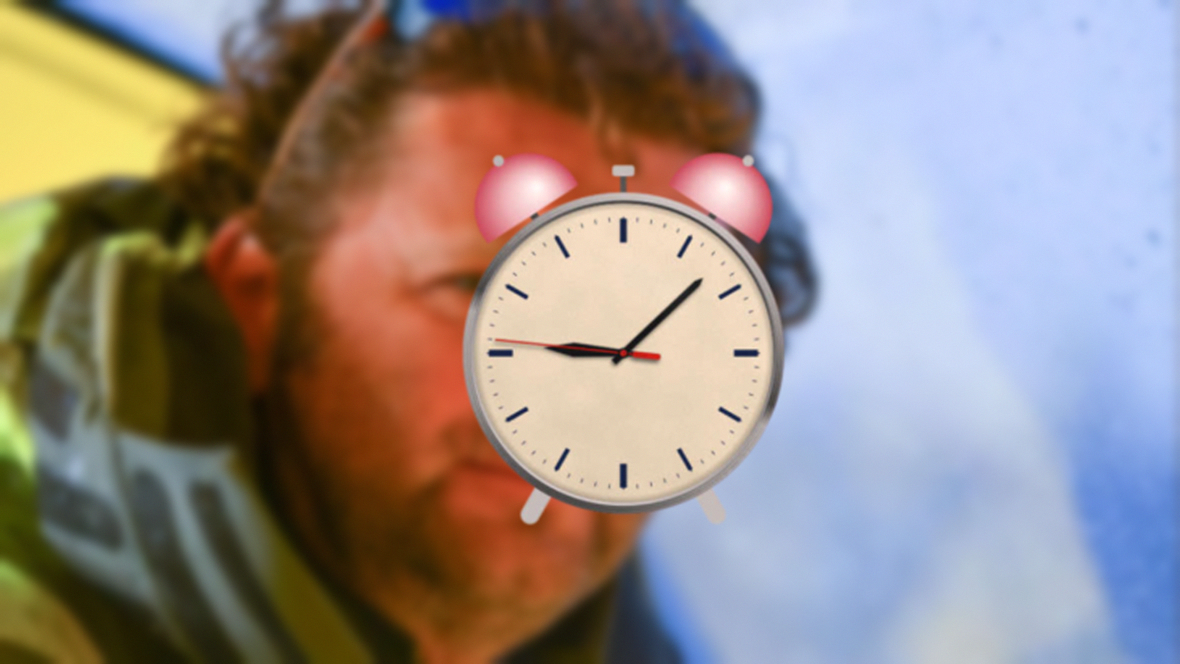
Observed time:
h=9 m=7 s=46
